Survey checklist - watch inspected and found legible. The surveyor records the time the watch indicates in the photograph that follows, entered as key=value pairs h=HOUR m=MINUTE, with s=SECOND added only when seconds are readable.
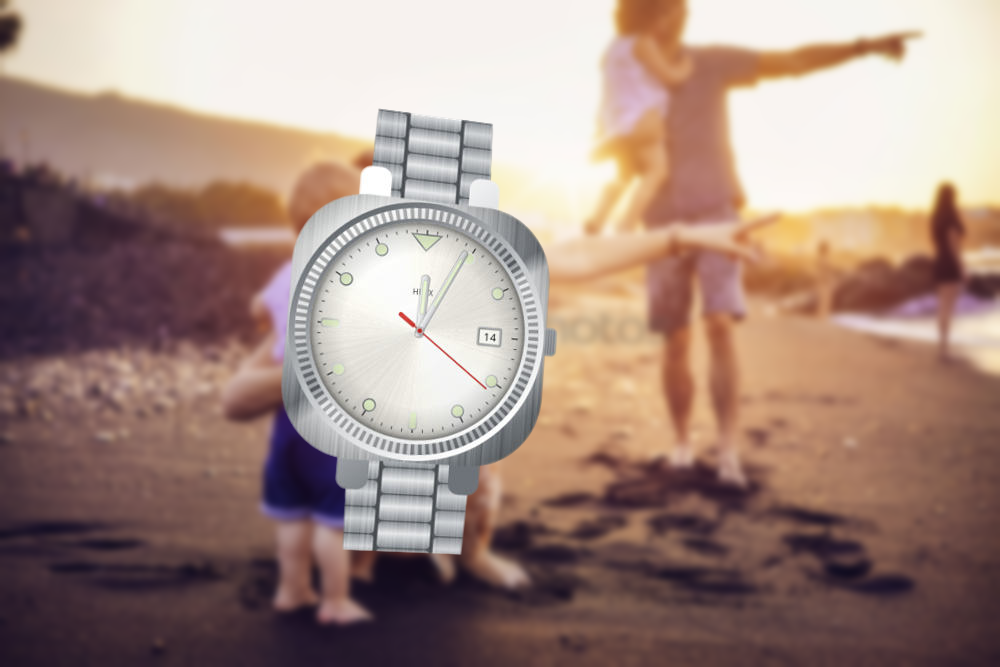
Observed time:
h=12 m=4 s=21
